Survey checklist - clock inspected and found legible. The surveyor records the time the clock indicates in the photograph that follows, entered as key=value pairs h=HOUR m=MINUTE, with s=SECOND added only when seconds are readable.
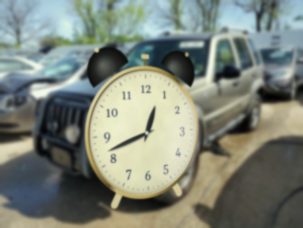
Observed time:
h=12 m=42
